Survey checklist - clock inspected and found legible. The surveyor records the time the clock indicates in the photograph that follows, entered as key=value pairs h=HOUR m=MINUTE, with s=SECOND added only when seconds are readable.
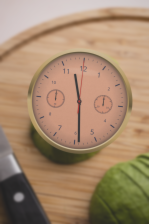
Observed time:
h=11 m=29
